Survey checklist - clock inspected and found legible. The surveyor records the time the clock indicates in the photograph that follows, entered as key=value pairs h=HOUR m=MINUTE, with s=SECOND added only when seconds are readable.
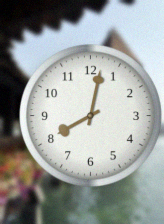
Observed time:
h=8 m=2
